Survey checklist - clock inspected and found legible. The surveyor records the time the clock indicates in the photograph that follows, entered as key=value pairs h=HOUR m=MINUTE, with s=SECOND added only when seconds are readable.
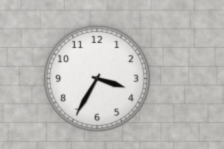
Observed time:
h=3 m=35
